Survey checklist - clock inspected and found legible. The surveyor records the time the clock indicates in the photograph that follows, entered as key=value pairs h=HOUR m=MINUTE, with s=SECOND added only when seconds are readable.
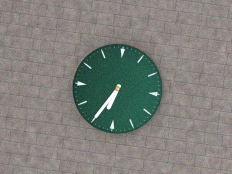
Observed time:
h=6 m=35
